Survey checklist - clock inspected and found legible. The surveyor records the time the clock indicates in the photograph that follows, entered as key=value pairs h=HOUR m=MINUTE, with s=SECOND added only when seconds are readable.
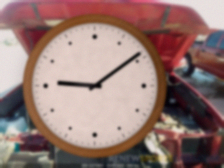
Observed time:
h=9 m=9
